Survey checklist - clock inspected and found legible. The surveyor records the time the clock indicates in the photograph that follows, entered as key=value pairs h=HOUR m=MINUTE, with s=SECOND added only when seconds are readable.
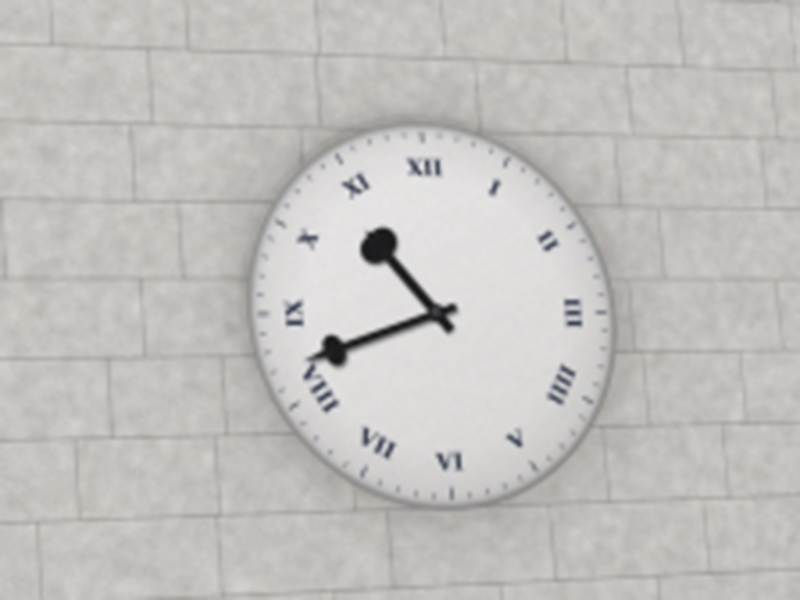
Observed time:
h=10 m=42
